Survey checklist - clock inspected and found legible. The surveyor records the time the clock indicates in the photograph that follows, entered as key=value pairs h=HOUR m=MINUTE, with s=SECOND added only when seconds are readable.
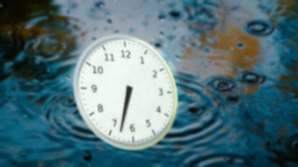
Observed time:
h=6 m=33
